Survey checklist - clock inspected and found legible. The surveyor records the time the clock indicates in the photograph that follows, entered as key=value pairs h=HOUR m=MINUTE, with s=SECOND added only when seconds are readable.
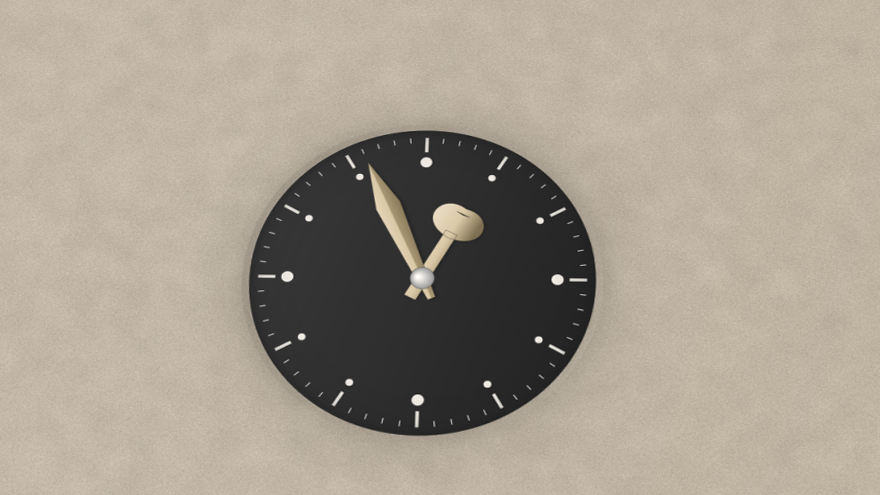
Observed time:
h=12 m=56
